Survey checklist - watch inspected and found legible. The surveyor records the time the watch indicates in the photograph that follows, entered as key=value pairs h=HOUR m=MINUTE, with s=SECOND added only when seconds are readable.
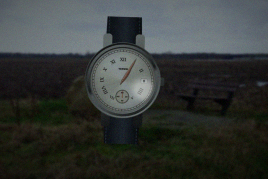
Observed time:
h=1 m=5
